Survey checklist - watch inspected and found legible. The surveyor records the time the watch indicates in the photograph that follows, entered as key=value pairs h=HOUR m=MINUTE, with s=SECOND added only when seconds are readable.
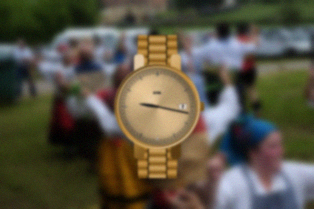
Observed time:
h=9 m=17
